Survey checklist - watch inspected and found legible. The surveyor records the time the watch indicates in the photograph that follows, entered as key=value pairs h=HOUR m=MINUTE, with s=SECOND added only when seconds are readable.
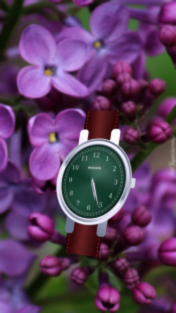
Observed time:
h=5 m=26
